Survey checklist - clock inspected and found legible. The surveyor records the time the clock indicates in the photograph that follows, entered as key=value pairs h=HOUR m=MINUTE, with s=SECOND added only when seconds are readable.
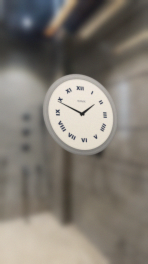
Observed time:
h=1 m=49
